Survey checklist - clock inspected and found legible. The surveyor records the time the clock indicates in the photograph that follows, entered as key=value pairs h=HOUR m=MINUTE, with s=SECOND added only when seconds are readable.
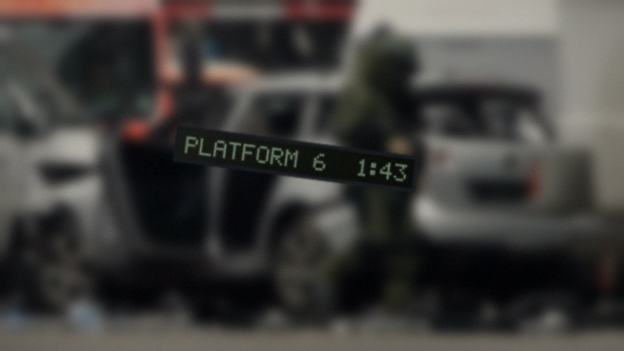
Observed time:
h=1 m=43
